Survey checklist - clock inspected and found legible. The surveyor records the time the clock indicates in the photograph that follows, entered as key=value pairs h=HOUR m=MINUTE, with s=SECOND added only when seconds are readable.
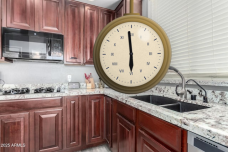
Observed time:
h=5 m=59
